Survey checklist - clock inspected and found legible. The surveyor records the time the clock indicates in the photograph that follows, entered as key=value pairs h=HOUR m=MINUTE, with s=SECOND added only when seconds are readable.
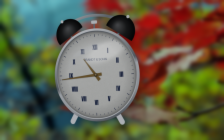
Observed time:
h=10 m=44
